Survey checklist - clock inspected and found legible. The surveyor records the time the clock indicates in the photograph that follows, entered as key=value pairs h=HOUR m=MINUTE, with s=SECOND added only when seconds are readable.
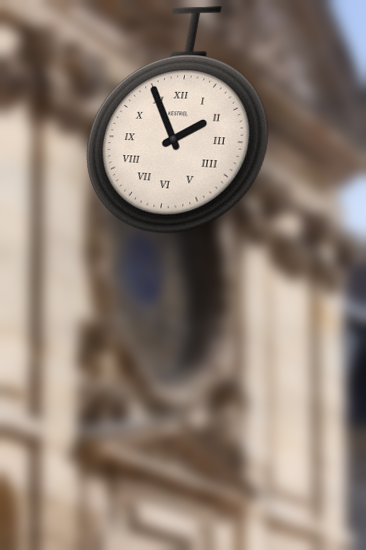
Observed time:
h=1 m=55
